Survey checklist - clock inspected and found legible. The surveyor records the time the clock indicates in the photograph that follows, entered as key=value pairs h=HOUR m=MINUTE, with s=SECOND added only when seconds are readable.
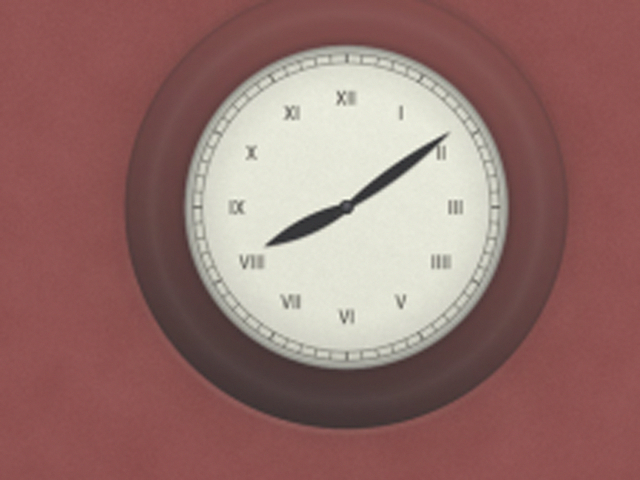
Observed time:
h=8 m=9
